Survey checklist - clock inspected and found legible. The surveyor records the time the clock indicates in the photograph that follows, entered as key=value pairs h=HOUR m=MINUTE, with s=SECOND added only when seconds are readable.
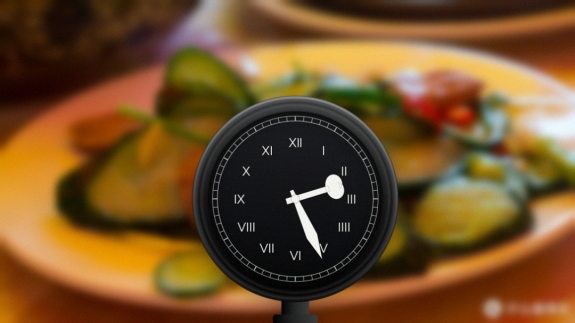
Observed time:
h=2 m=26
